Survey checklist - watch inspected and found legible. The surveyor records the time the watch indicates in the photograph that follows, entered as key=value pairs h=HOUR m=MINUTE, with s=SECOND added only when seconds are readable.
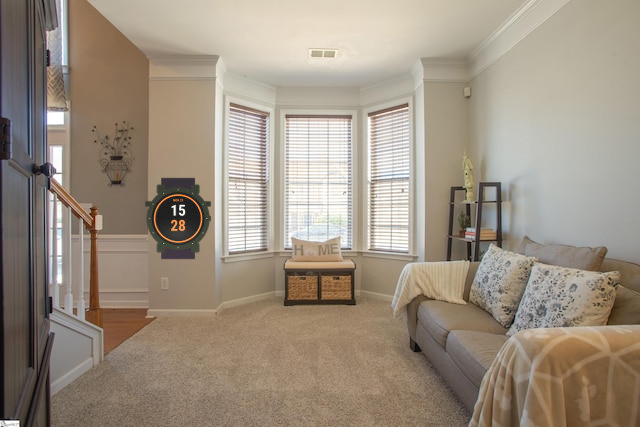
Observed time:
h=15 m=28
